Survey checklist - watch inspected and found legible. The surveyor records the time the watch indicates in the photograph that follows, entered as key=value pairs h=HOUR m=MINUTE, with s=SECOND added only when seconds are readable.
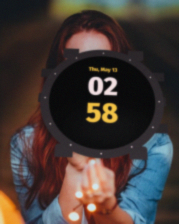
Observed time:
h=2 m=58
